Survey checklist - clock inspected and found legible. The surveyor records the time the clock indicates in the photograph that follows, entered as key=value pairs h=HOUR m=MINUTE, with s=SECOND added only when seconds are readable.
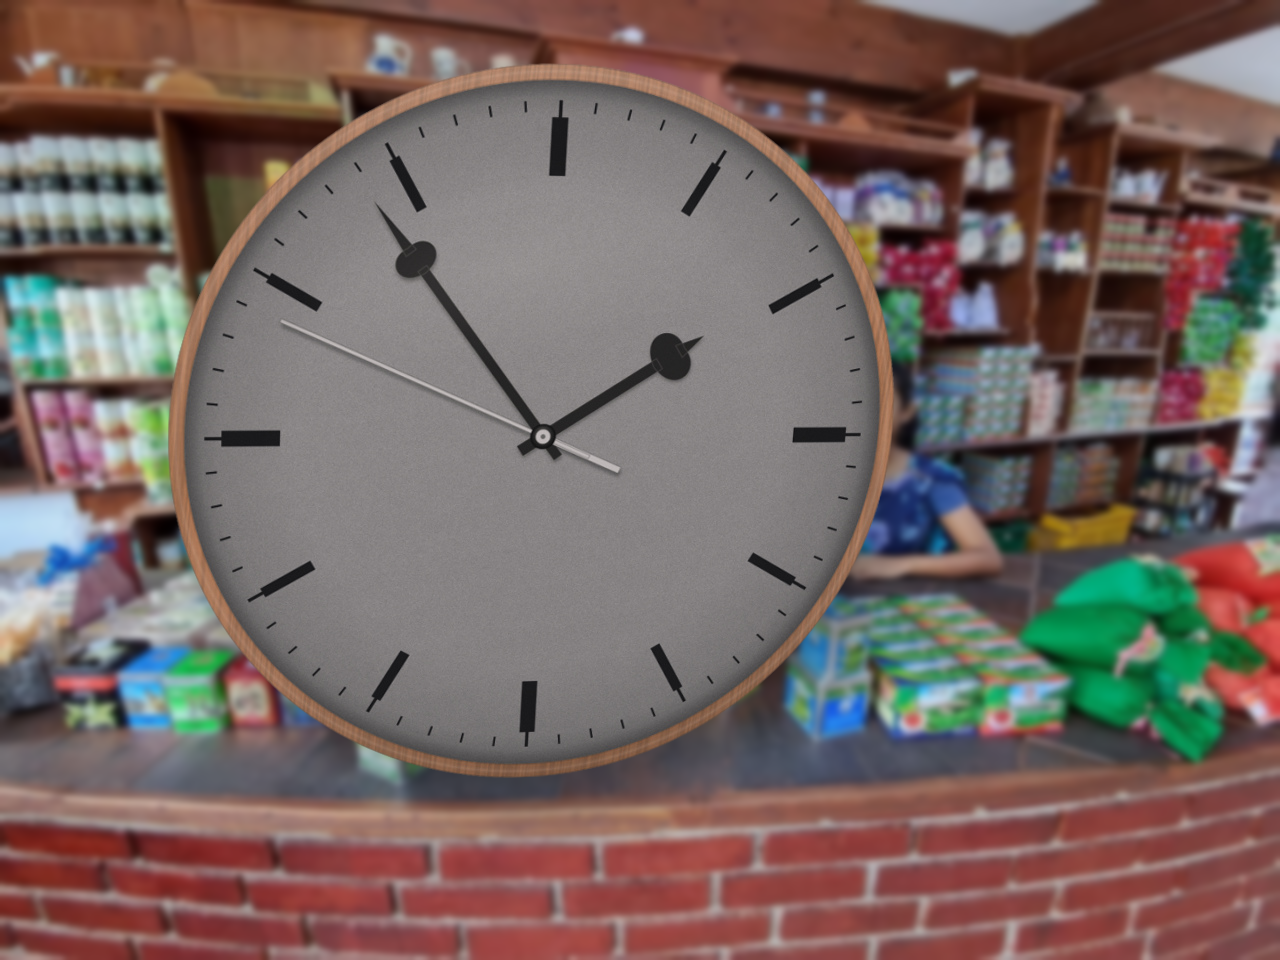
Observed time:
h=1 m=53 s=49
